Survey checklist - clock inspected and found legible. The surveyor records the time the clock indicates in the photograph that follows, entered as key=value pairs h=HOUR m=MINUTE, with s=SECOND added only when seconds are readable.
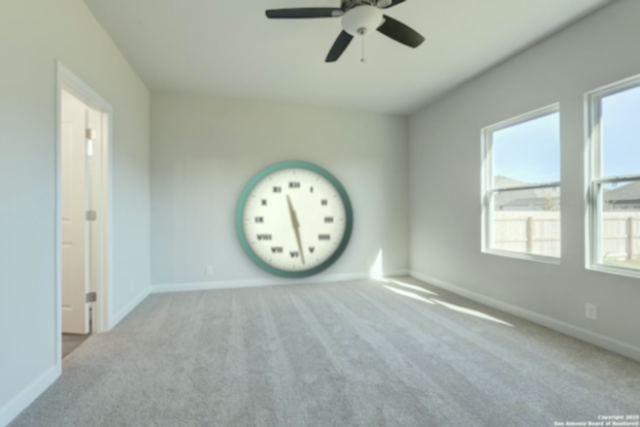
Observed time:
h=11 m=28
